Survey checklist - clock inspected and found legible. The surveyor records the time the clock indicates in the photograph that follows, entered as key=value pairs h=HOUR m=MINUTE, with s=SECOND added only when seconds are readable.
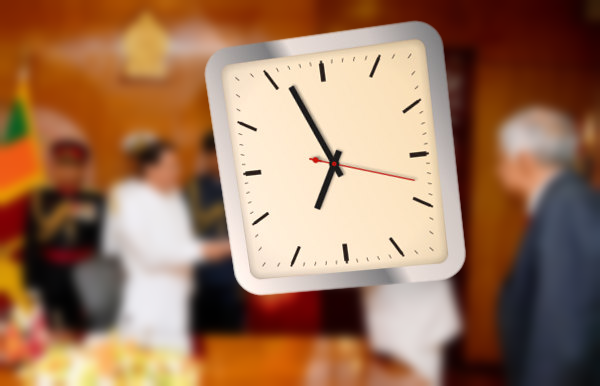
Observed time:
h=6 m=56 s=18
